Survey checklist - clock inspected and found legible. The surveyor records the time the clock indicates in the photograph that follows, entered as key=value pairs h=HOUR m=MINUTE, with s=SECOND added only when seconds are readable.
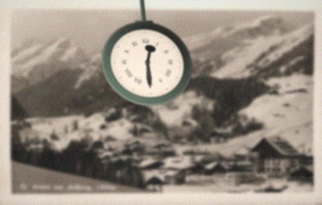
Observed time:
h=12 m=30
